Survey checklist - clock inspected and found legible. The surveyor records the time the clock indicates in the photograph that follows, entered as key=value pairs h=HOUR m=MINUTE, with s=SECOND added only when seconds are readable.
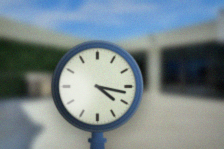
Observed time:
h=4 m=17
